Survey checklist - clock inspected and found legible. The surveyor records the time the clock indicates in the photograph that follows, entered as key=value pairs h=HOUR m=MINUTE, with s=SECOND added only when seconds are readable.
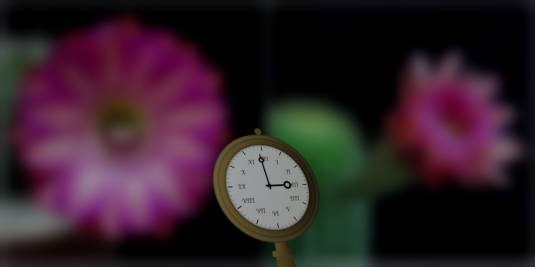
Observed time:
h=2 m=59
